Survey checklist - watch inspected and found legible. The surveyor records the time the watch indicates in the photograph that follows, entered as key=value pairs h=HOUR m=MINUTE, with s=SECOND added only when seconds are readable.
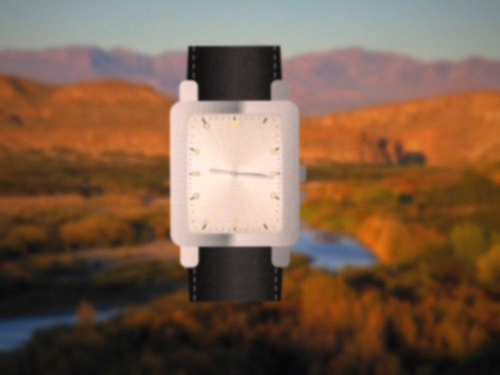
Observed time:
h=9 m=16
